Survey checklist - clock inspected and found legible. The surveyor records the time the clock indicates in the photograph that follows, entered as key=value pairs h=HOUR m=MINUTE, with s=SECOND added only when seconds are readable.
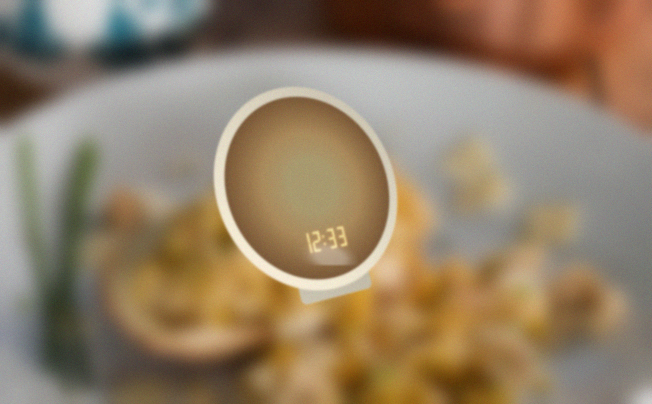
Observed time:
h=12 m=33
